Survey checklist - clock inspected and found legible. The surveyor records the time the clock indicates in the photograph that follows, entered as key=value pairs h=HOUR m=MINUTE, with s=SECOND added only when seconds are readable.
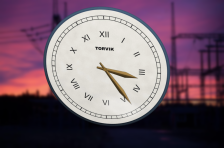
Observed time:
h=3 m=24
